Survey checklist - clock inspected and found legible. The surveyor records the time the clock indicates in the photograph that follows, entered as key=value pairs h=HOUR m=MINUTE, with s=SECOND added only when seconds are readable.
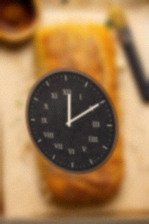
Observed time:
h=12 m=10
